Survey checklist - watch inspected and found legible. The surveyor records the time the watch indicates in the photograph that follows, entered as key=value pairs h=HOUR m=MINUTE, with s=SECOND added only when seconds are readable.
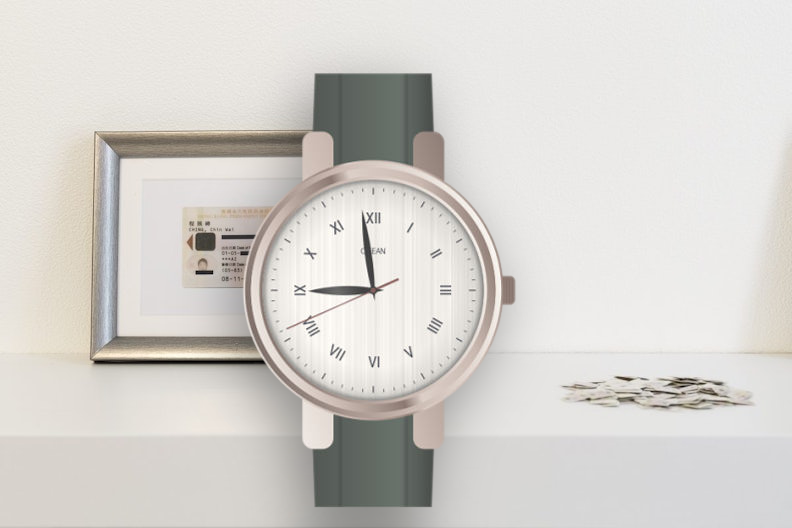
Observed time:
h=8 m=58 s=41
